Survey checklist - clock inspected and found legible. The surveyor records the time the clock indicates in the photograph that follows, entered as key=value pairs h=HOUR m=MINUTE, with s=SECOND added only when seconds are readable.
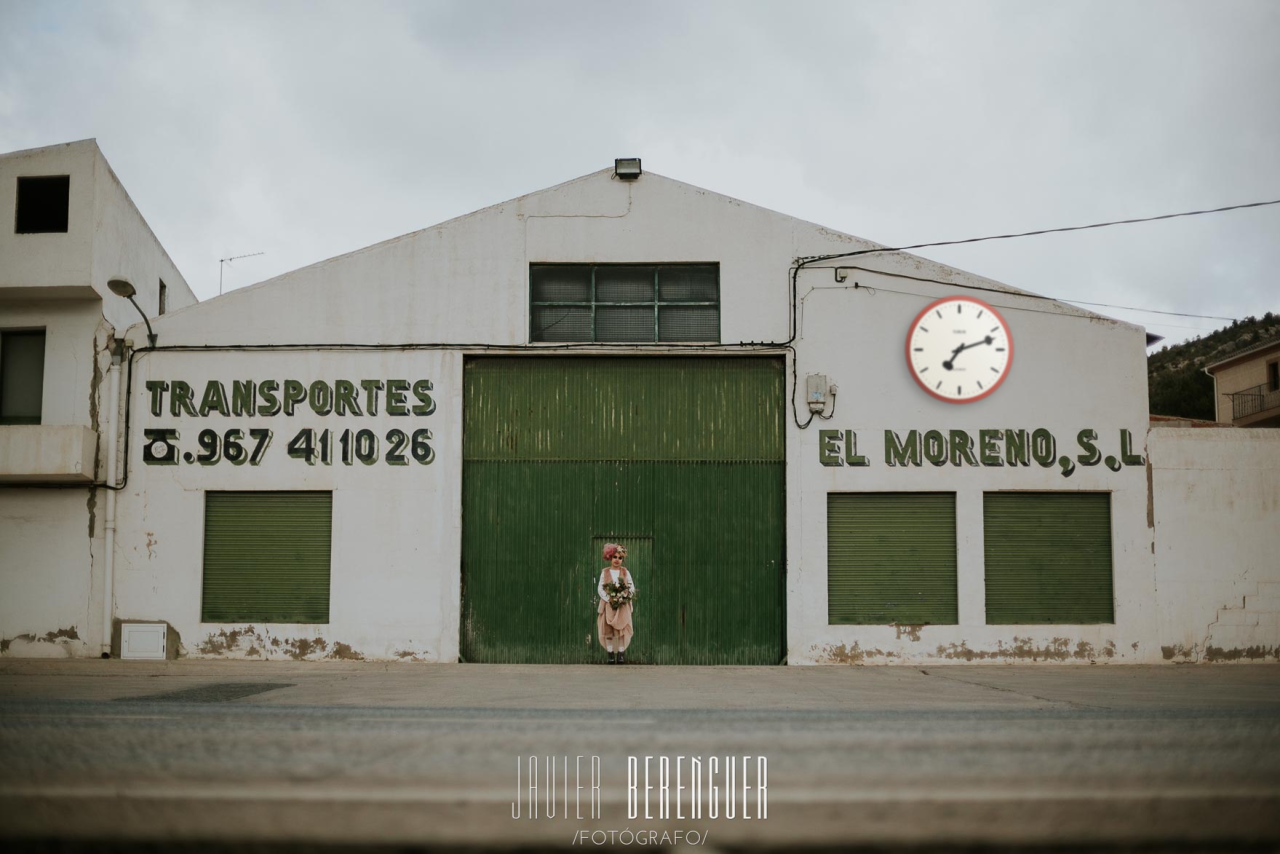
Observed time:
h=7 m=12
